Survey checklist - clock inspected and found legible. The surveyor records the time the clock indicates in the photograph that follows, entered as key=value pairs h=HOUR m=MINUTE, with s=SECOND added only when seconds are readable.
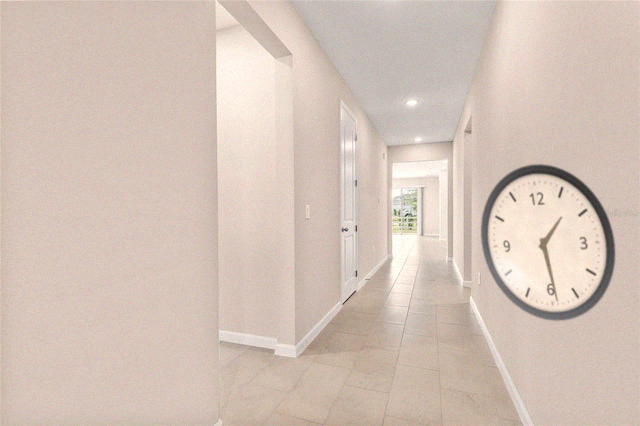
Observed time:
h=1 m=29
